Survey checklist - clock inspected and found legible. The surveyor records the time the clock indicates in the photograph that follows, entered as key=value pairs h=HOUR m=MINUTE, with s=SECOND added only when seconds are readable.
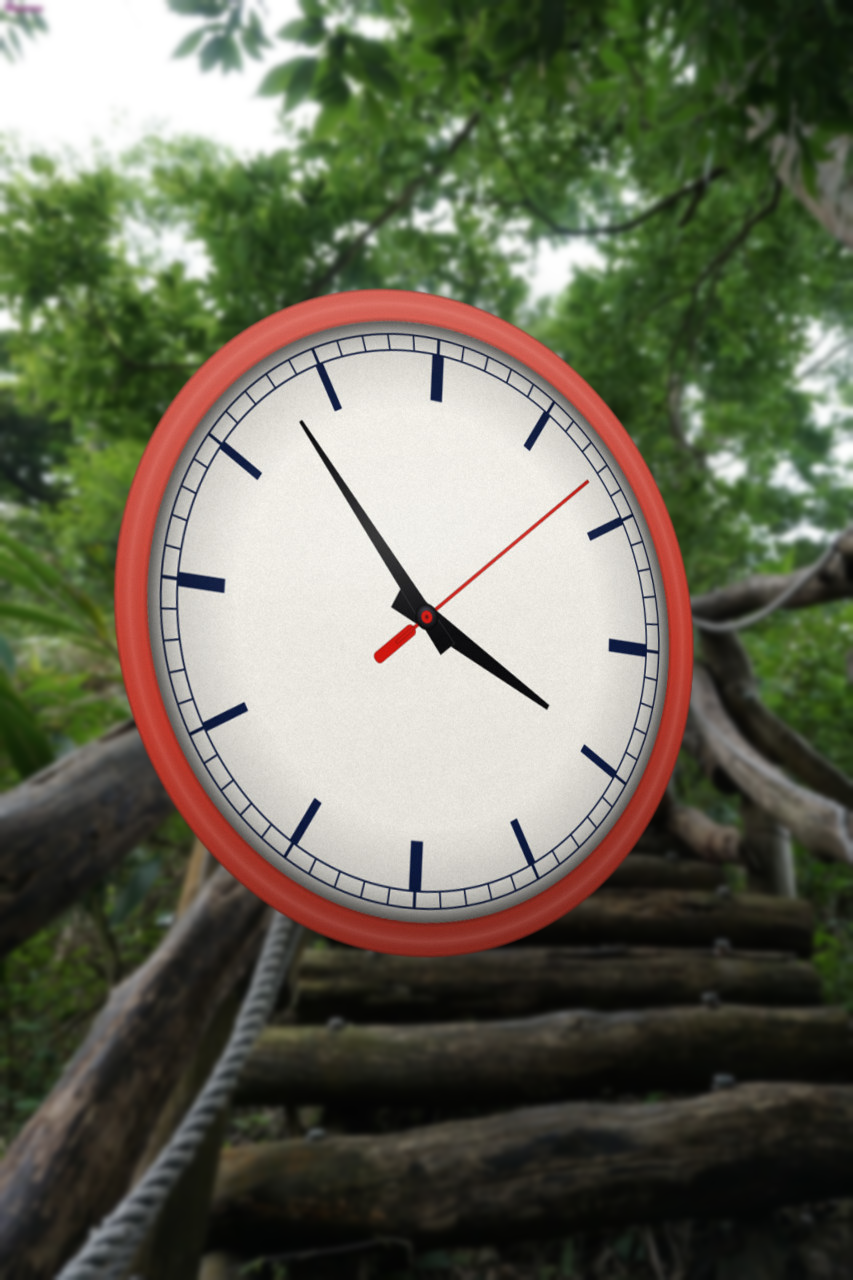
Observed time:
h=3 m=53 s=8
